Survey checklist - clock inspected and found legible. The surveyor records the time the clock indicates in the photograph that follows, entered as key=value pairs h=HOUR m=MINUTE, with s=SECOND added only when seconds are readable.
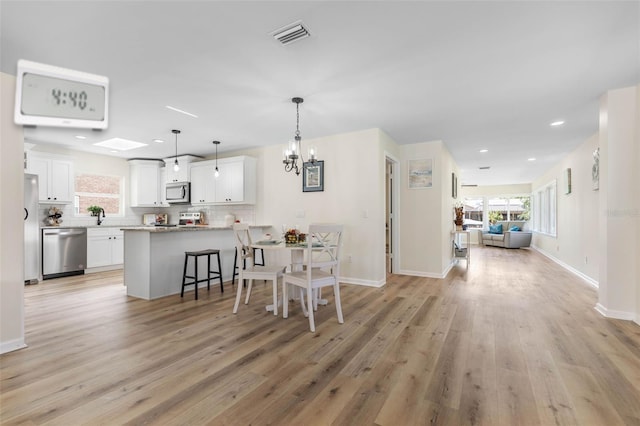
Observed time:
h=4 m=40
